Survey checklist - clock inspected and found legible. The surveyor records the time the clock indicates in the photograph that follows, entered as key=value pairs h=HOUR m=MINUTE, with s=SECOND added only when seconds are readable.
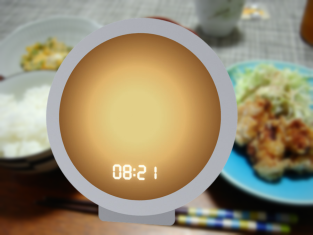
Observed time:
h=8 m=21
